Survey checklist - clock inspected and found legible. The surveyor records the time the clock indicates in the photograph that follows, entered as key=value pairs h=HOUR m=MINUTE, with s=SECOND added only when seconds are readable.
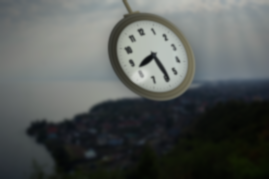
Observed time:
h=8 m=29
